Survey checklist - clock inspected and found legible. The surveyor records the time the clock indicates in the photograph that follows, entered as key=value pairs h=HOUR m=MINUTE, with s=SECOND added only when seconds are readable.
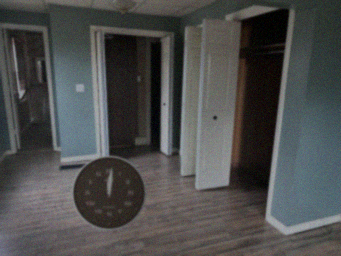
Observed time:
h=12 m=1
